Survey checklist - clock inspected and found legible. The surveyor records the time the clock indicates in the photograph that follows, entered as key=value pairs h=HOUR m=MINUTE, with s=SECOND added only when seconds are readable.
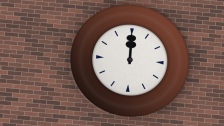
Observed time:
h=12 m=0
